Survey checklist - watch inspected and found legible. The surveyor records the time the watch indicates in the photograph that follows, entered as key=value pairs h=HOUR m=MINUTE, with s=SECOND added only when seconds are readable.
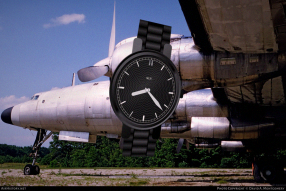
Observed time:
h=8 m=22
